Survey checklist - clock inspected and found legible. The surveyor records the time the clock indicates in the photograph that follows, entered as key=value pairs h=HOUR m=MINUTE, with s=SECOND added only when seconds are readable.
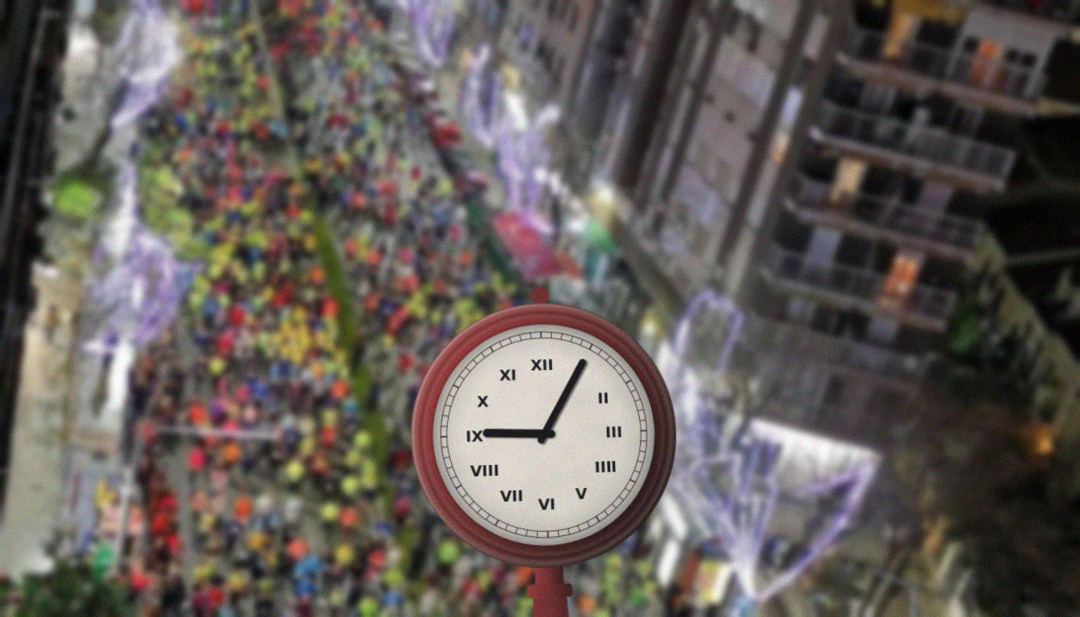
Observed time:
h=9 m=5
